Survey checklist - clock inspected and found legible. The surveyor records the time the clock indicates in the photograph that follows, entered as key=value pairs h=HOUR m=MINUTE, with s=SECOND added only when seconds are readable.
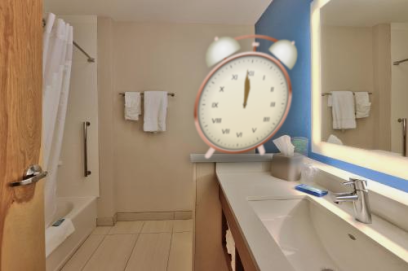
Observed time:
h=11 m=59
